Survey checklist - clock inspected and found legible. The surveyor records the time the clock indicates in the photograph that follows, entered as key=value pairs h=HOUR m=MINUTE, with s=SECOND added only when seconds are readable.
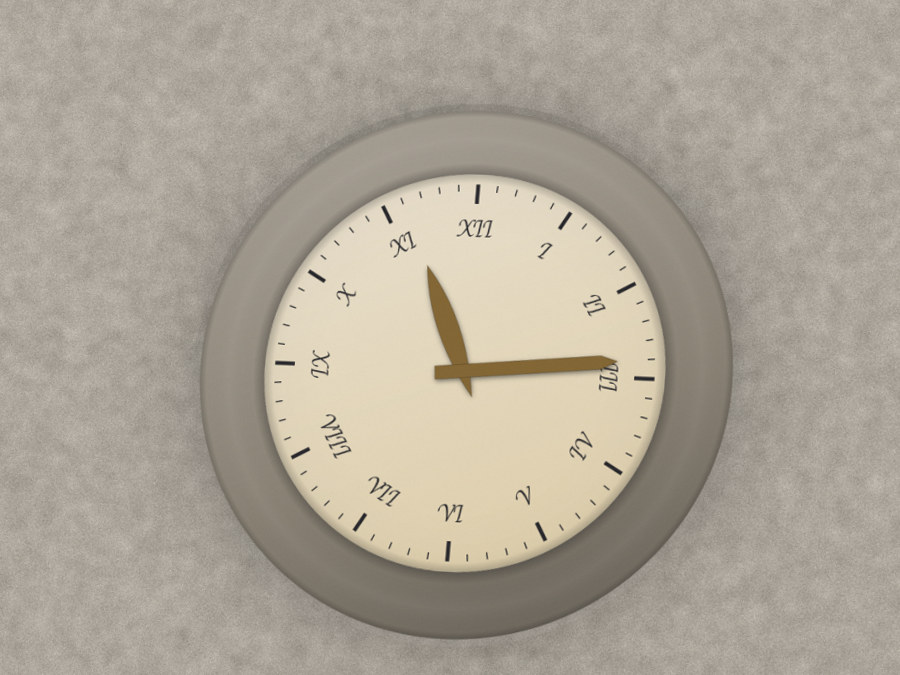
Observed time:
h=11 m=14
